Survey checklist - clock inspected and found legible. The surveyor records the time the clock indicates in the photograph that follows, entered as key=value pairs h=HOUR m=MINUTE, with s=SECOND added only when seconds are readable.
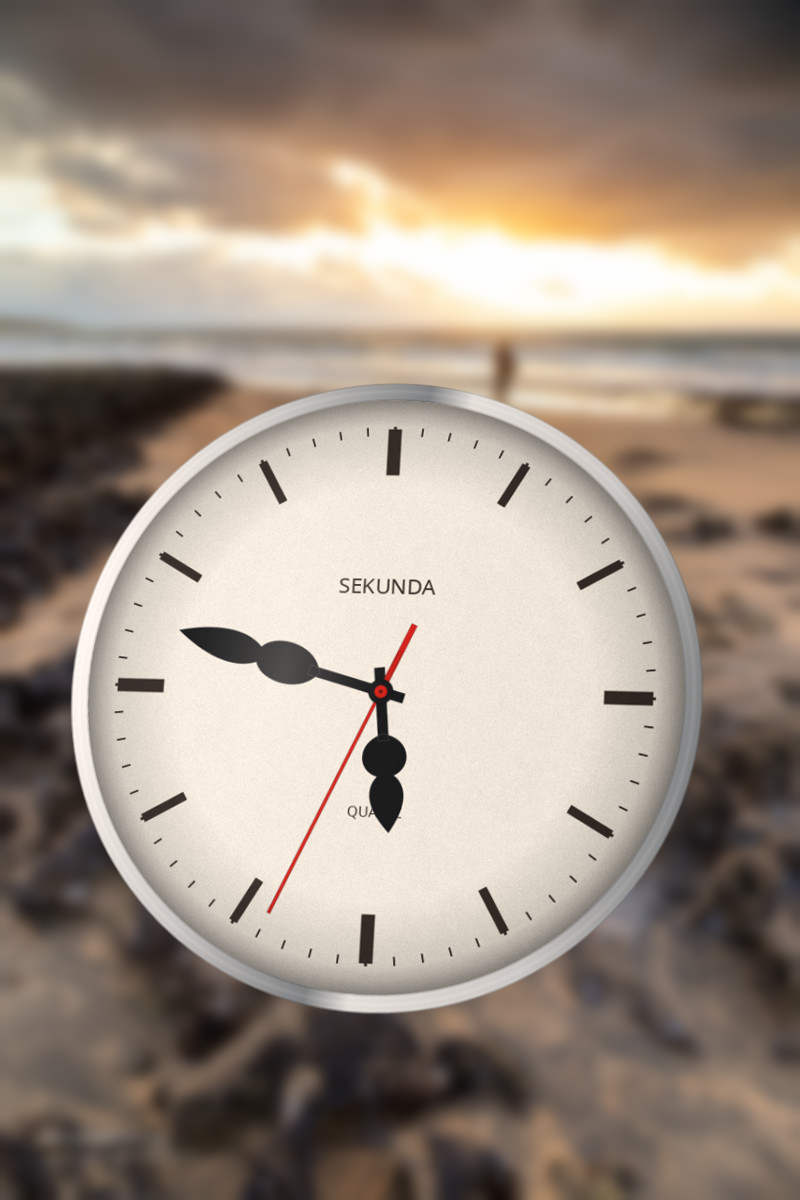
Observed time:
h=5 m=47 s=34
